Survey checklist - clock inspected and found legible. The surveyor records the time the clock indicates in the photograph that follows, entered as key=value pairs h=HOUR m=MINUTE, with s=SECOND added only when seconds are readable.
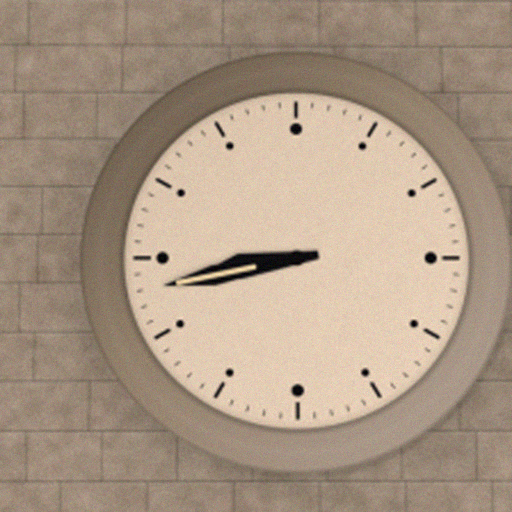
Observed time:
h=8 m=43
